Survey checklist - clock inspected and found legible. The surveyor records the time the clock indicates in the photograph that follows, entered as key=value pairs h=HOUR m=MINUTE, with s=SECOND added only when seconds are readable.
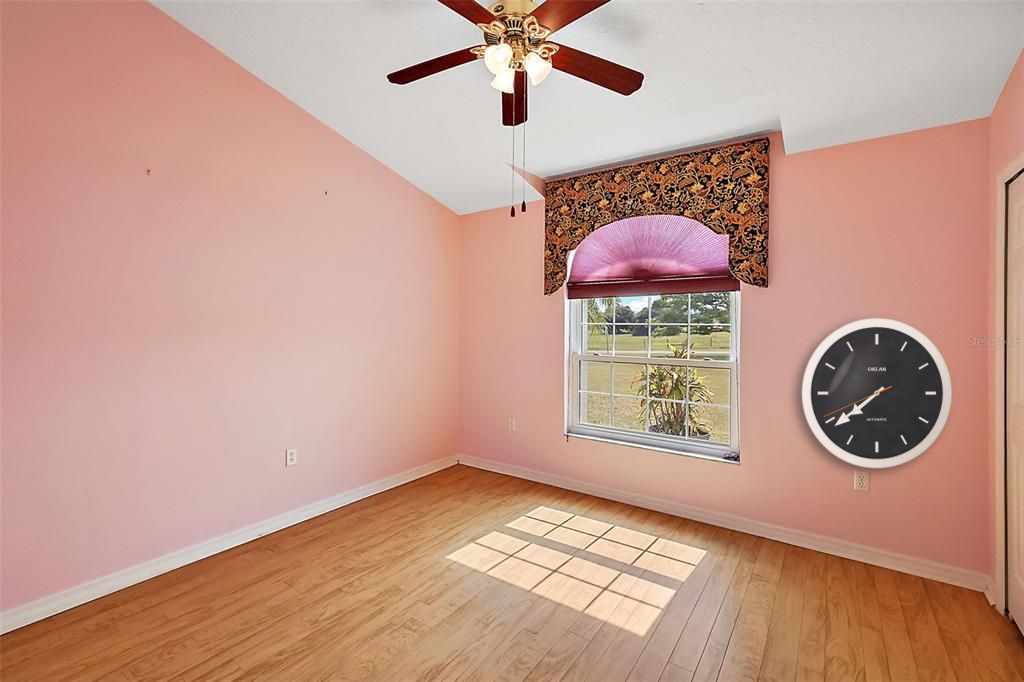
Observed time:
h=7 m=38 s=41
